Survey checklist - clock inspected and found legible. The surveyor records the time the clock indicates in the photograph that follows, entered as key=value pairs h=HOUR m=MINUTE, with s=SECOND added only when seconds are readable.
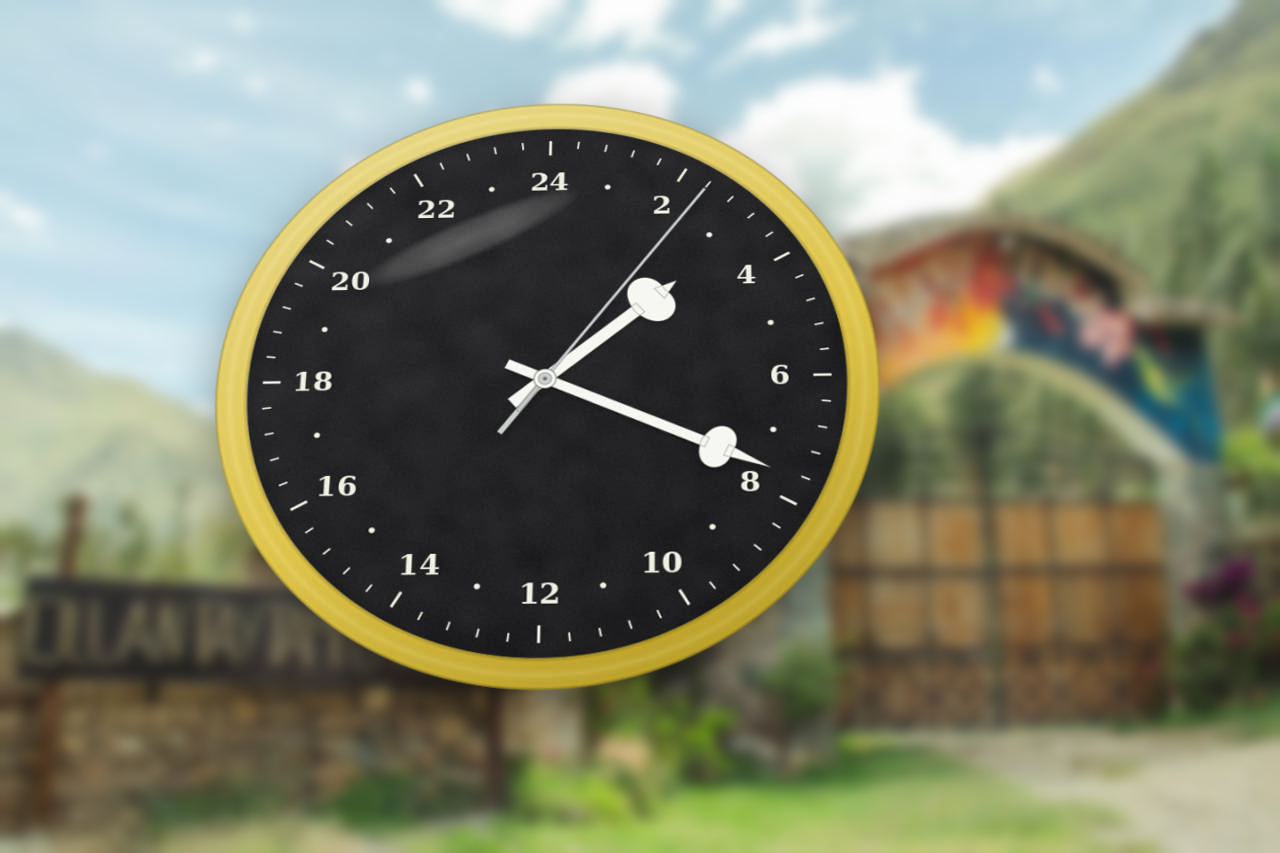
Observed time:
h=3 m=19 s=6
